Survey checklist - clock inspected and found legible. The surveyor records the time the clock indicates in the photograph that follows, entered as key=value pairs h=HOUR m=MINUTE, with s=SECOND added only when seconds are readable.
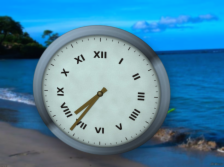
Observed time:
h=7 m=36
